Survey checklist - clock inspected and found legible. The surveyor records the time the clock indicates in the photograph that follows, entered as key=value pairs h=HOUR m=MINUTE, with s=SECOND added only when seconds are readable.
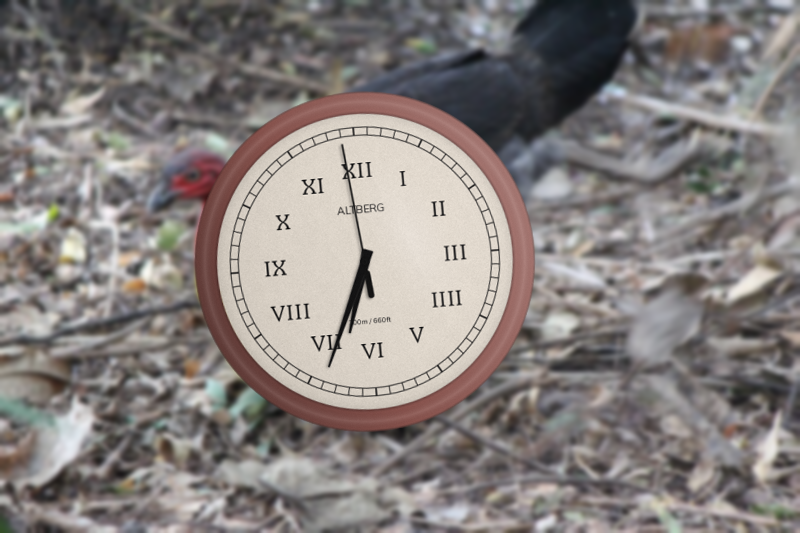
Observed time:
h=6 m=33 s=59
